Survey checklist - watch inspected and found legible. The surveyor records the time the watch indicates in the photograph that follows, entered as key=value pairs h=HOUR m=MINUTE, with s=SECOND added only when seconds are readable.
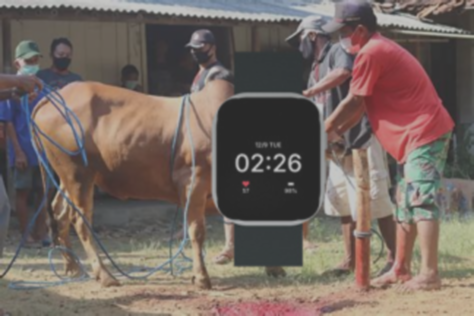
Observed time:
h=2 m=26
